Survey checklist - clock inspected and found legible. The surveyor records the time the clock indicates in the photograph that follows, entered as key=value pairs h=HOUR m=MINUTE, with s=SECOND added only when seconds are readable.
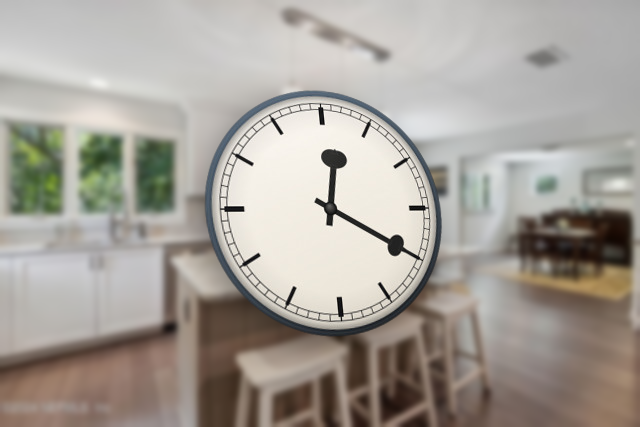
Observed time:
h=12 m=20
